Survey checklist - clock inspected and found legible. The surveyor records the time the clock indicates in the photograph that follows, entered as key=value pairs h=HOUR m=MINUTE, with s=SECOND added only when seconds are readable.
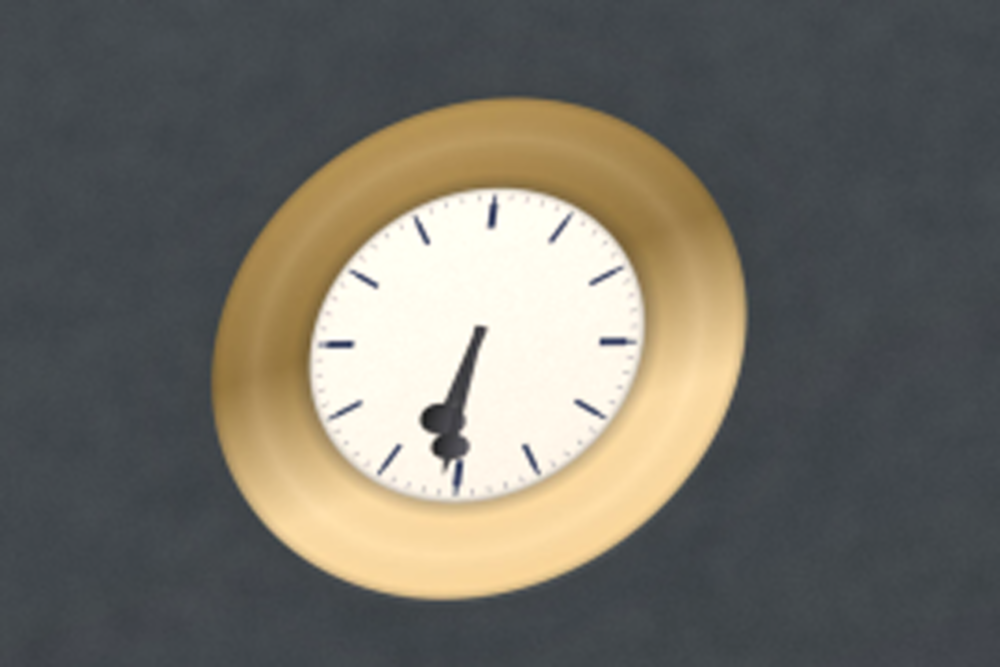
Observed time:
h=6 m=31
